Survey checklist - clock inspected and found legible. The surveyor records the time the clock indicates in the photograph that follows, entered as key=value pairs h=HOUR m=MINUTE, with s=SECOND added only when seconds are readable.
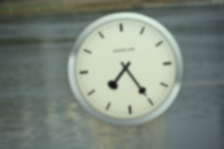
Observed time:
h=7 m=25
